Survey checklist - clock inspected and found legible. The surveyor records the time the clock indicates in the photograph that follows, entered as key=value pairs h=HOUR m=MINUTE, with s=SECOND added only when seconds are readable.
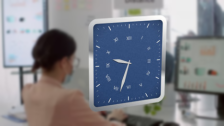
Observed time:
h=9 m=33
